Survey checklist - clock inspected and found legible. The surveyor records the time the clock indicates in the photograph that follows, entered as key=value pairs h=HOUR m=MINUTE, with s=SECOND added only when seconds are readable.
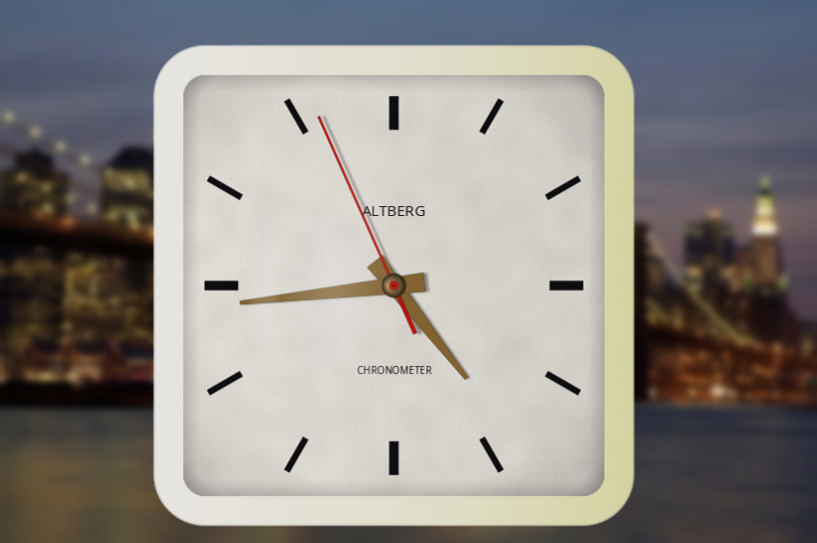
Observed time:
h=4 m=43 s=56
